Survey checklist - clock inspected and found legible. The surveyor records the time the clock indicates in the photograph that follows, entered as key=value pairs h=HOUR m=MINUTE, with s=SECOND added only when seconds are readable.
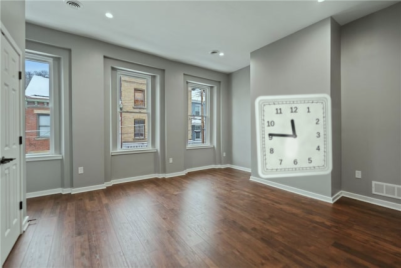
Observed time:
h=11 m=46
